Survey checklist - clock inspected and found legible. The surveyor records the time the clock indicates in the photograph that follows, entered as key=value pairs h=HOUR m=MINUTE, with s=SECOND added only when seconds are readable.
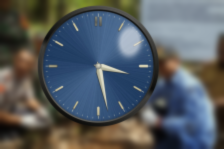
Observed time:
h=3 m=28
